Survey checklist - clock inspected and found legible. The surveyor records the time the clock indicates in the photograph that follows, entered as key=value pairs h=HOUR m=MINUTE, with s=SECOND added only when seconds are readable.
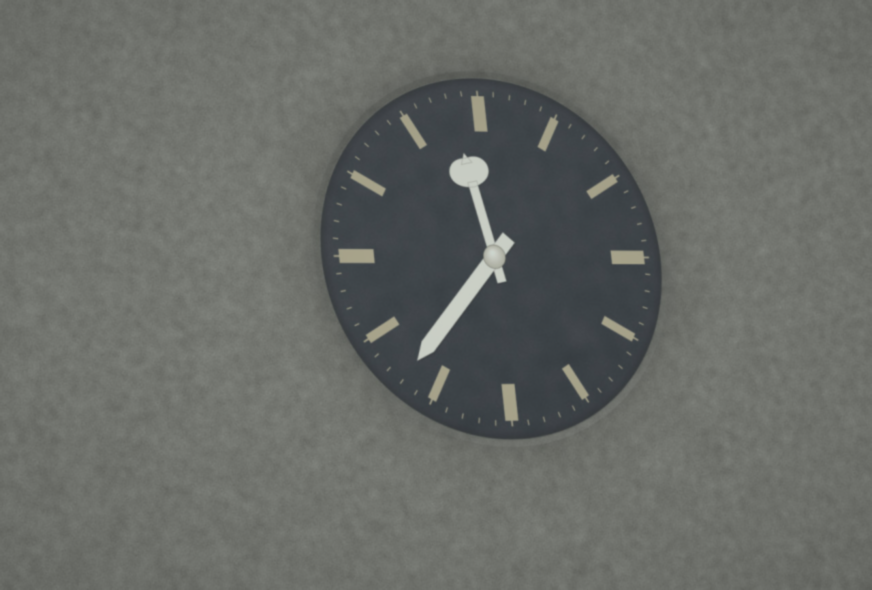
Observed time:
h=11 m=37
